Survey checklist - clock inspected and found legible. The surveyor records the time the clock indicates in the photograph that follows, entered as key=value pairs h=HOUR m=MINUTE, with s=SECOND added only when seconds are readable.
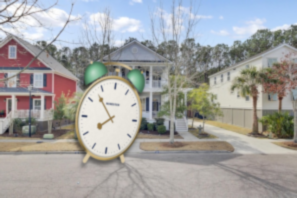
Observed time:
h=7 m=53
